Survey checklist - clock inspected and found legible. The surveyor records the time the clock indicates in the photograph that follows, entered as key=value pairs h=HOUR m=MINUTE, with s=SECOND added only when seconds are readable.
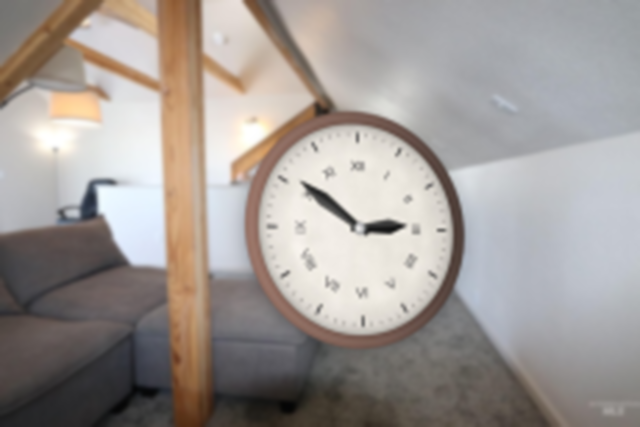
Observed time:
h=2 m=51
